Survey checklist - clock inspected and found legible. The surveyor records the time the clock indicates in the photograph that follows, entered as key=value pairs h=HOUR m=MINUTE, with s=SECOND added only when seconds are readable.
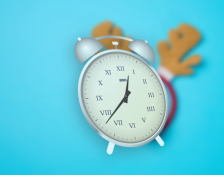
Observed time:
h=12 m=38
